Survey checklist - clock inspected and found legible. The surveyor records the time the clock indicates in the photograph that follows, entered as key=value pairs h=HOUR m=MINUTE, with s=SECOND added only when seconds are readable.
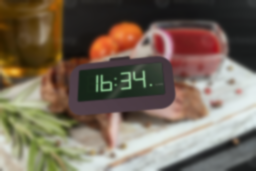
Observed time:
h=16 m=34
